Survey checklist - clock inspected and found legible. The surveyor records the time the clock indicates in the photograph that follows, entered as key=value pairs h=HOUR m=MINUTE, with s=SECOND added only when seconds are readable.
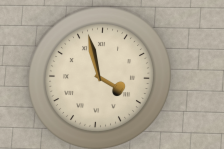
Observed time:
h=3 m=57
